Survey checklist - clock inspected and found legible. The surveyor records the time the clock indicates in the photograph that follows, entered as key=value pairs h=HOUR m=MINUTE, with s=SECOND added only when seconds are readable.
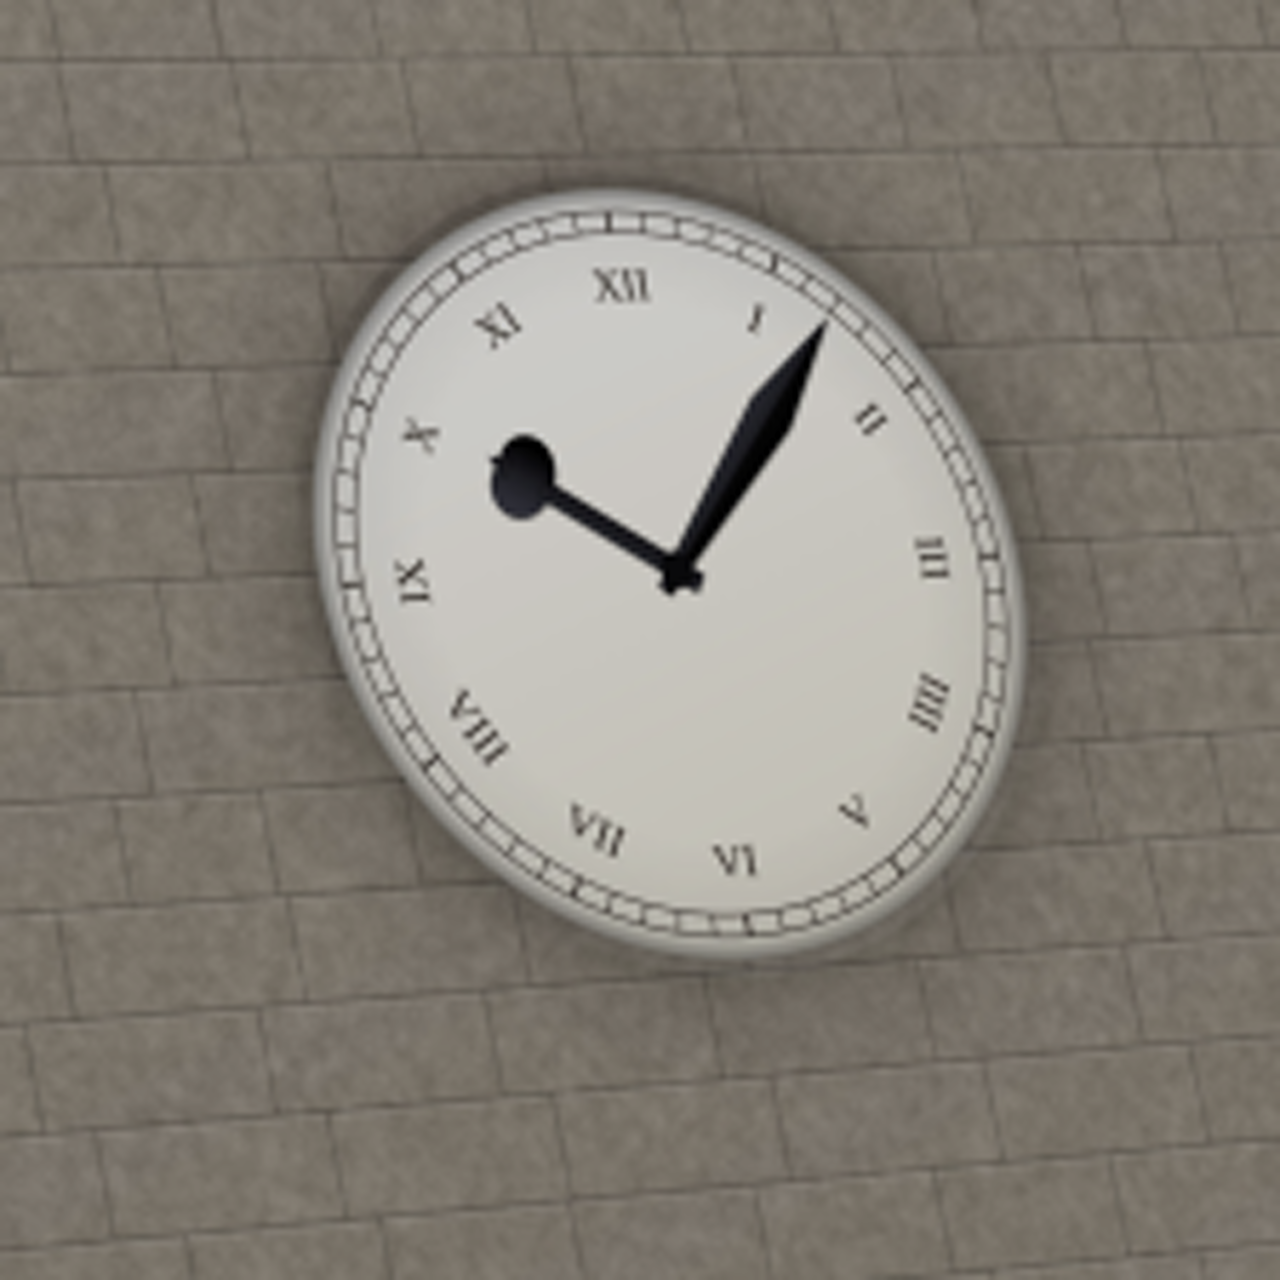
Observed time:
h=10 m=7
